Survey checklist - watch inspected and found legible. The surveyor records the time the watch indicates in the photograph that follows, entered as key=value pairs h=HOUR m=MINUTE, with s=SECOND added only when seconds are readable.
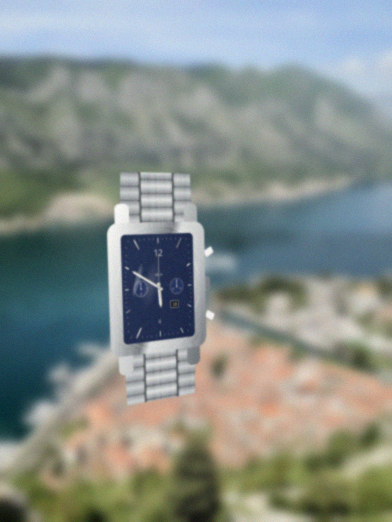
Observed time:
h=5 m=50
